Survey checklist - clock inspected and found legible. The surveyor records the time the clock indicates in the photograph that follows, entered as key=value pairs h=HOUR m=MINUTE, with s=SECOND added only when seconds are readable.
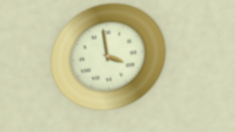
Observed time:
h=3 m=59
